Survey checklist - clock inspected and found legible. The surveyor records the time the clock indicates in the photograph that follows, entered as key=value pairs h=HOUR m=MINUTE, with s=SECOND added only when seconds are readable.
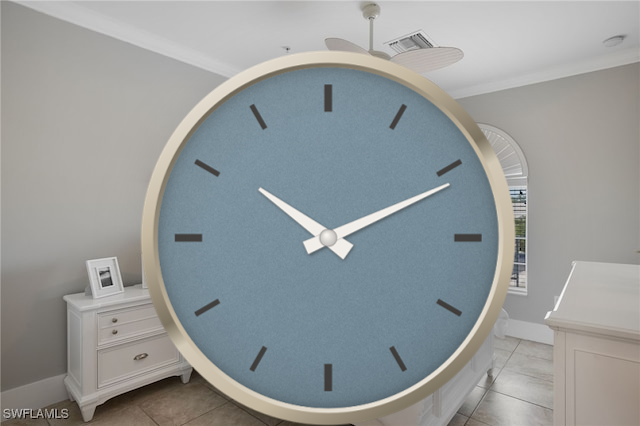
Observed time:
h=10 m=11
